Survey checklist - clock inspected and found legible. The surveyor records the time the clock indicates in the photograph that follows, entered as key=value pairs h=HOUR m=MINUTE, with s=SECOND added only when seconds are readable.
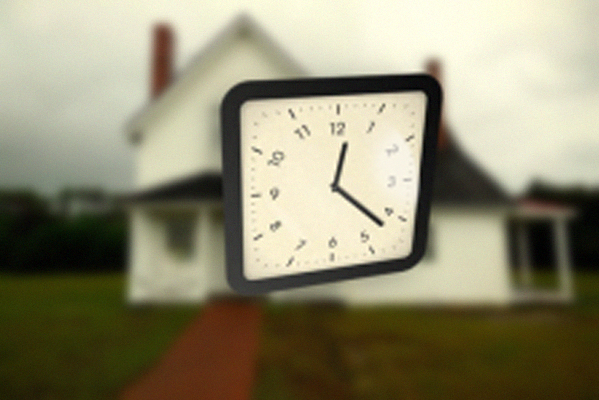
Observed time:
h=12 m=22
